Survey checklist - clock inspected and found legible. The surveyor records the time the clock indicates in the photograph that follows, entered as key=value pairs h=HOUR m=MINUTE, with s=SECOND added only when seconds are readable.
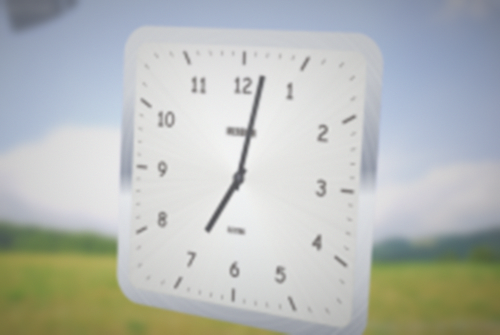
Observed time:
h=7 m=2
